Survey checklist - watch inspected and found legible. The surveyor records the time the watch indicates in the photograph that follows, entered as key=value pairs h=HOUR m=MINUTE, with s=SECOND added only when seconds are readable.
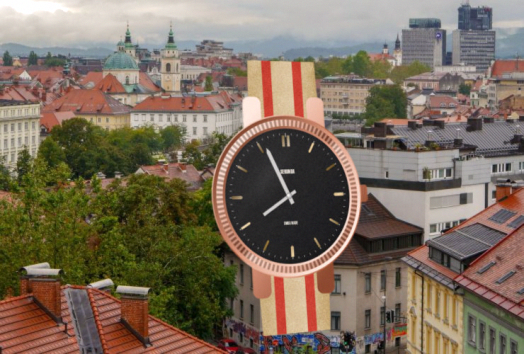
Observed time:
h=7 m=56
